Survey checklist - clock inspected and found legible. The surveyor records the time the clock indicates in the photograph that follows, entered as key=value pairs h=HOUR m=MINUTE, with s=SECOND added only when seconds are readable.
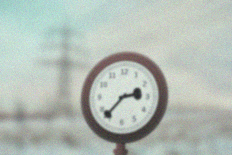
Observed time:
h=2 m=37
